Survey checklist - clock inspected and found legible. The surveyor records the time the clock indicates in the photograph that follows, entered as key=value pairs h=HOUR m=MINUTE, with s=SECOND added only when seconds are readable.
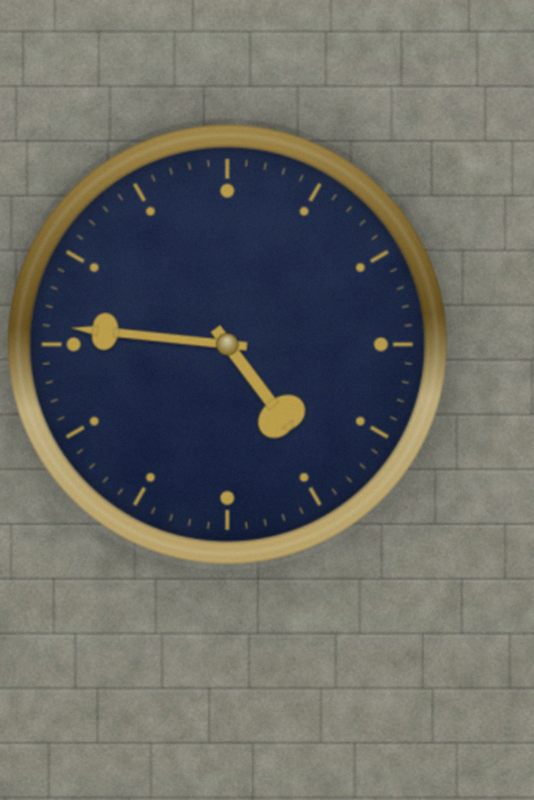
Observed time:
h=4 m=46
